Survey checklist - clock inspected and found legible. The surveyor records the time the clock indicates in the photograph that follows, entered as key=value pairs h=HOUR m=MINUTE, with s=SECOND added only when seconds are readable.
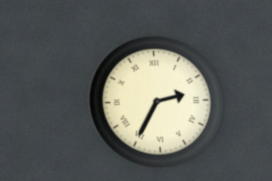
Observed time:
h=2 m=35
